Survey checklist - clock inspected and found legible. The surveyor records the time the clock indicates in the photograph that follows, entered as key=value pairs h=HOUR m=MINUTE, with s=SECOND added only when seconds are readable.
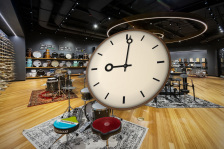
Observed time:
h=9 m=1
